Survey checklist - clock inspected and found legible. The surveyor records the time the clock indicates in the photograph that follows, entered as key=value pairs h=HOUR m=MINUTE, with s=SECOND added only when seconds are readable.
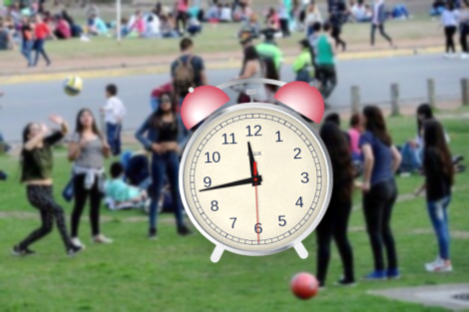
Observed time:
h=11 m=43 s=30
